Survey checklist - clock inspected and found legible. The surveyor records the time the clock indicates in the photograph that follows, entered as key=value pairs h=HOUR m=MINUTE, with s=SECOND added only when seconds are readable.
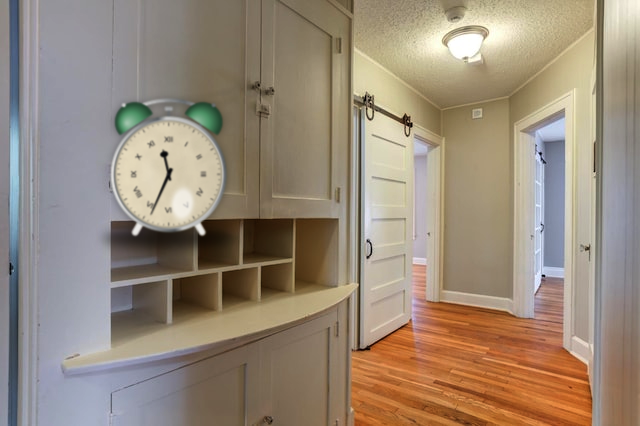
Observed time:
h=11 m=34
